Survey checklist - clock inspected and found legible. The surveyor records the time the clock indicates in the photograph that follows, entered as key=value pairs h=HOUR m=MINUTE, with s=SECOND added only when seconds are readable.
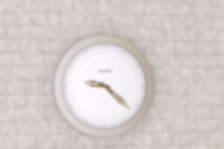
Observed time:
h=9 m=22
